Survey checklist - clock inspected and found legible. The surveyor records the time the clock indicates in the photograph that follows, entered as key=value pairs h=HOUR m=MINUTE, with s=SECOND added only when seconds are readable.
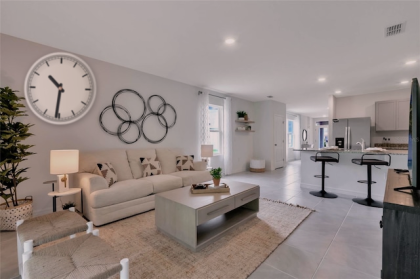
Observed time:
h=10 m=31
